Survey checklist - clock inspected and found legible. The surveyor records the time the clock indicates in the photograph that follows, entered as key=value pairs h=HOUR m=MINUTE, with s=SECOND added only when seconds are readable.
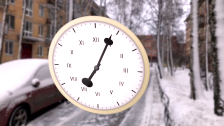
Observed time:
h=7 m=4
